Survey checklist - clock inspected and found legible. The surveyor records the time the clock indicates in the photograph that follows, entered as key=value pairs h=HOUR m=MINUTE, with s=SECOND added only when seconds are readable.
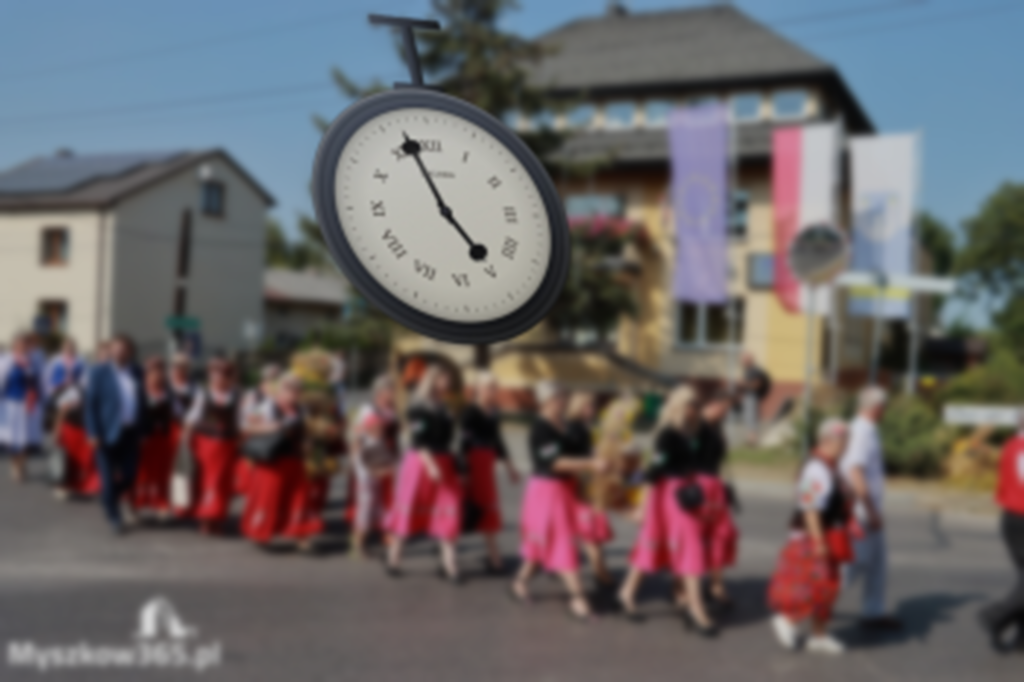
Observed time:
h=4 m=57
